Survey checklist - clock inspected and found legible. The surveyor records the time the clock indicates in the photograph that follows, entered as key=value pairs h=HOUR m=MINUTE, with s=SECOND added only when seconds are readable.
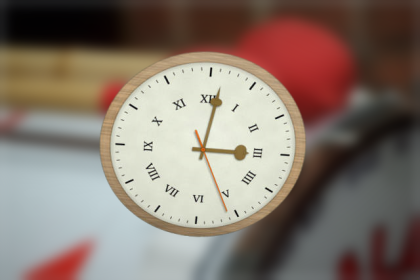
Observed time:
h=3 m=1 s=26
